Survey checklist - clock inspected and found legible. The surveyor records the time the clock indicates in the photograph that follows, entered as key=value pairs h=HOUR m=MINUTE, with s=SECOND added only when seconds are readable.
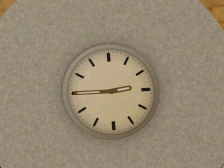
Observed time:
h=2 m=45
